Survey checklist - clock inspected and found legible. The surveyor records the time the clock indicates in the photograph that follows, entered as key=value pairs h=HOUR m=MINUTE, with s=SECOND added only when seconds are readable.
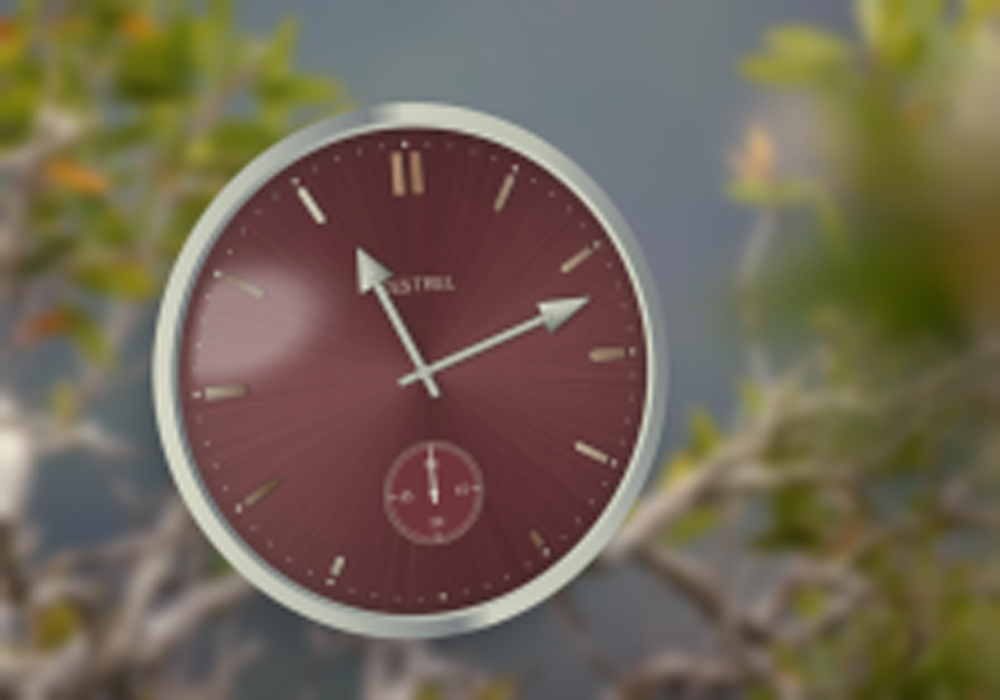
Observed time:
h=11 m=12
